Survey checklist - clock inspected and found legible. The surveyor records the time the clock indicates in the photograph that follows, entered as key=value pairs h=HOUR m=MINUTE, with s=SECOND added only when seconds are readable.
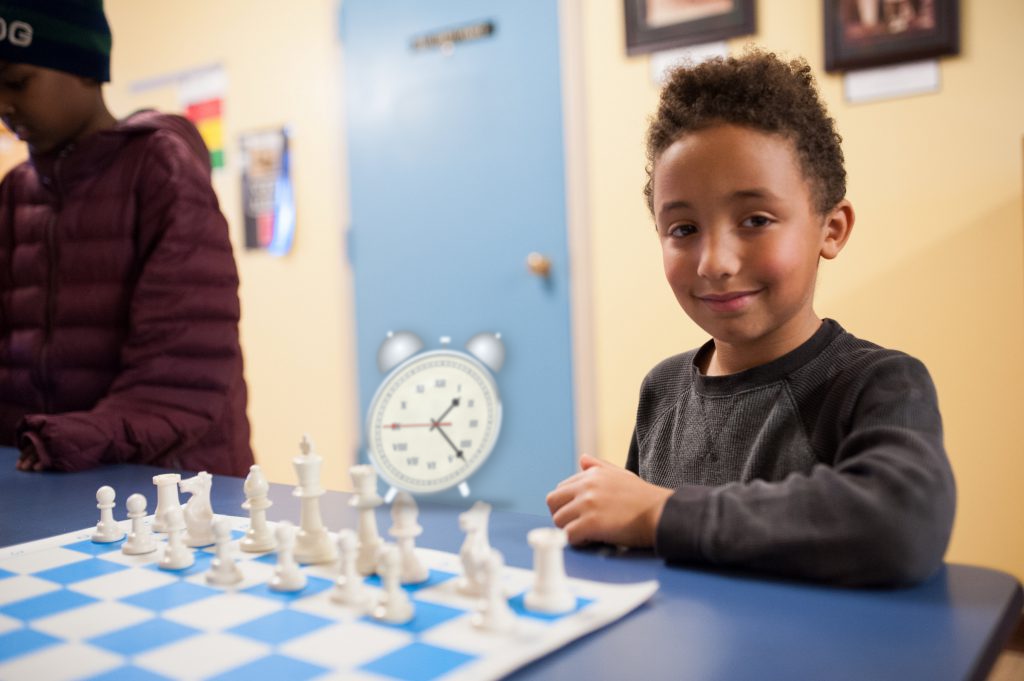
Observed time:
h=1 m=22 s=45
